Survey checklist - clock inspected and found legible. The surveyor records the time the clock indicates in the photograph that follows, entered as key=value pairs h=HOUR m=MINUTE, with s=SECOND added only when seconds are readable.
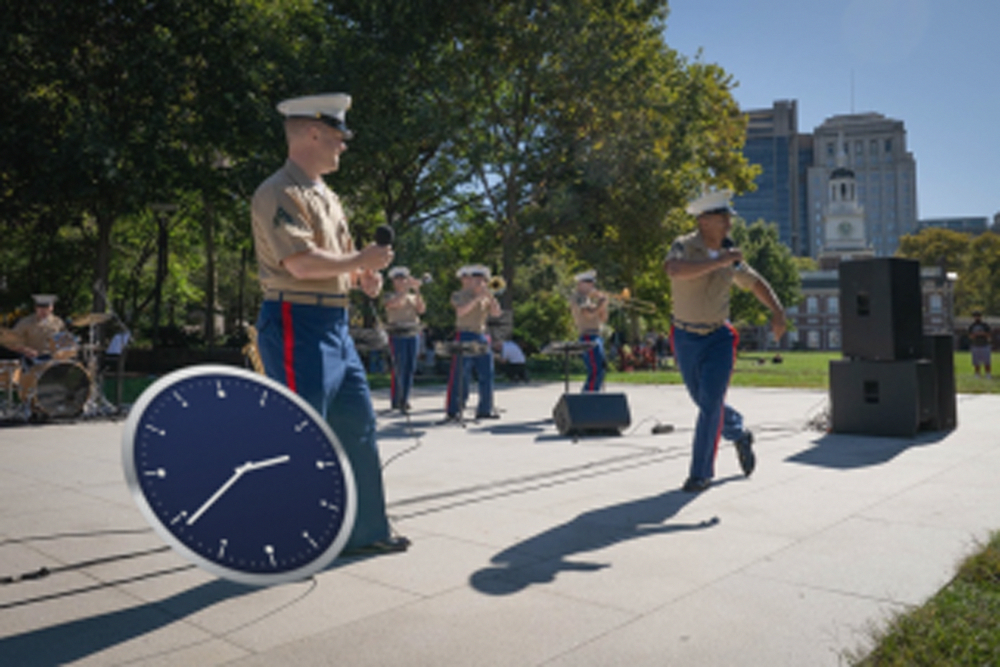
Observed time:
h=2 m=39
